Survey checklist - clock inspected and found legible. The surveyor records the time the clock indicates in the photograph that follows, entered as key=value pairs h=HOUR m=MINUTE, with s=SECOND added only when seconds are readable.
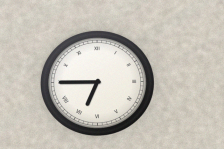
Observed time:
h=6 m=45
